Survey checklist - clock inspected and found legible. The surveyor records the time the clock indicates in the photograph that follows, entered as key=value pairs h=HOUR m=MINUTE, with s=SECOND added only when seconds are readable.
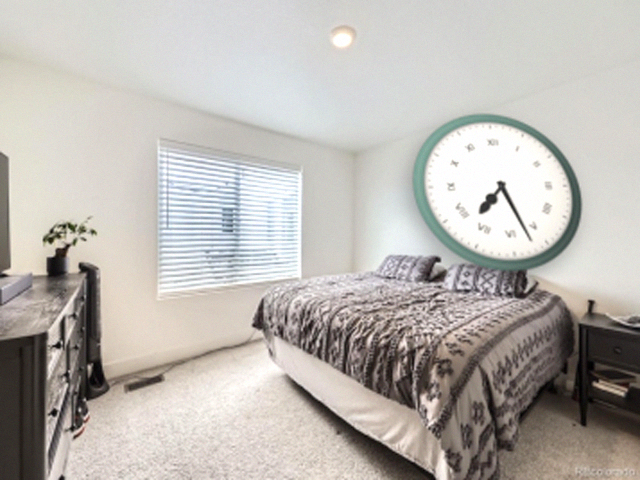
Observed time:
h=7 m=27
